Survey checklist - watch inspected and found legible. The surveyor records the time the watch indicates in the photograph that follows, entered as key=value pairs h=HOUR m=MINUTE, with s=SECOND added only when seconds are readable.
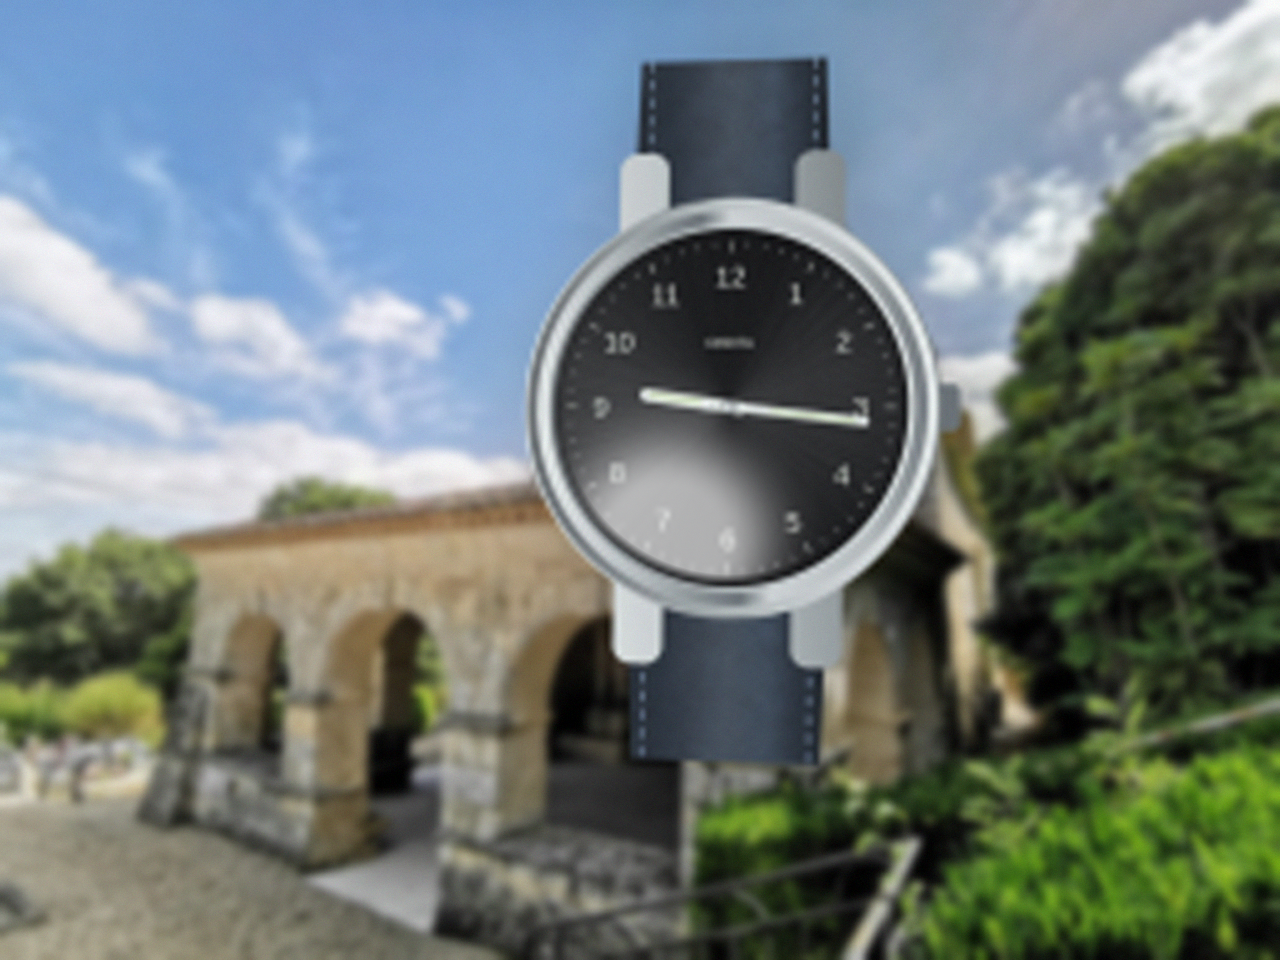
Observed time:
h=9 m=16
